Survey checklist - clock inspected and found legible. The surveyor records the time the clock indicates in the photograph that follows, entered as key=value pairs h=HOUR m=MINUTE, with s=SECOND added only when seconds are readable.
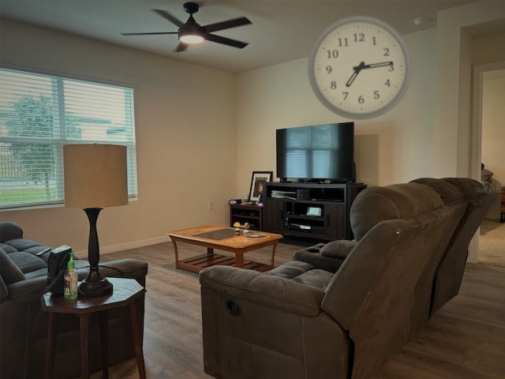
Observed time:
h=7 m=14
